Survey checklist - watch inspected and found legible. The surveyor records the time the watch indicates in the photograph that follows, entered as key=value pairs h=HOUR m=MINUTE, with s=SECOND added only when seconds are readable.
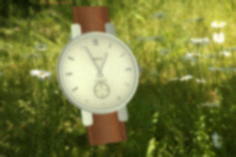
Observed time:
h=12 m=56
